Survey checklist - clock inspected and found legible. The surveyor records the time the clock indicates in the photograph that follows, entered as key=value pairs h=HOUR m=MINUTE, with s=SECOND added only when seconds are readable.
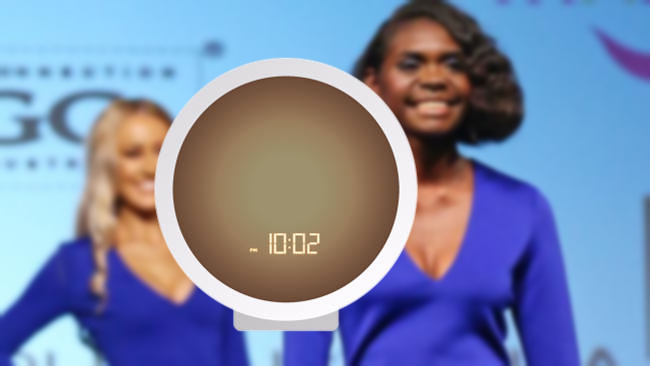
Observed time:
h=10 m=2
